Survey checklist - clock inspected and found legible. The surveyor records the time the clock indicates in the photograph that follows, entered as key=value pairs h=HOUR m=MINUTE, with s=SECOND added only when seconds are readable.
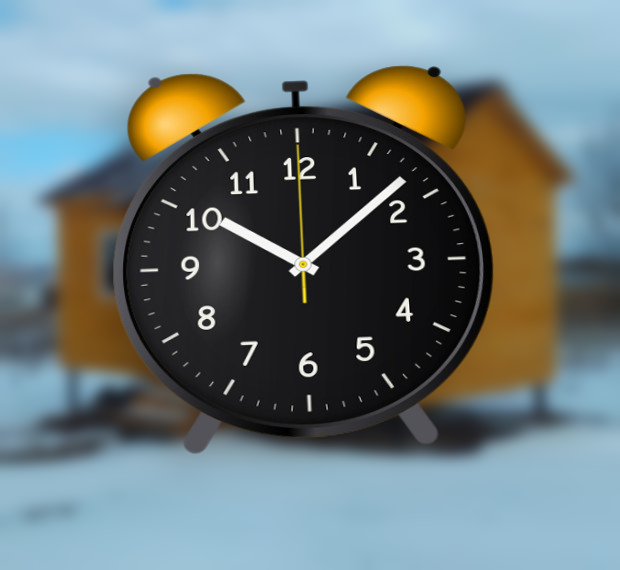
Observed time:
h=10 m=8 s=0
